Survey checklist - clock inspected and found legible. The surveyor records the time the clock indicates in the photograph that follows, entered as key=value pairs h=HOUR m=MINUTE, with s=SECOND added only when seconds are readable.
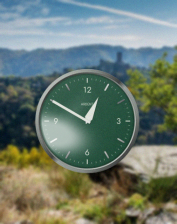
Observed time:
h=12 m=50
